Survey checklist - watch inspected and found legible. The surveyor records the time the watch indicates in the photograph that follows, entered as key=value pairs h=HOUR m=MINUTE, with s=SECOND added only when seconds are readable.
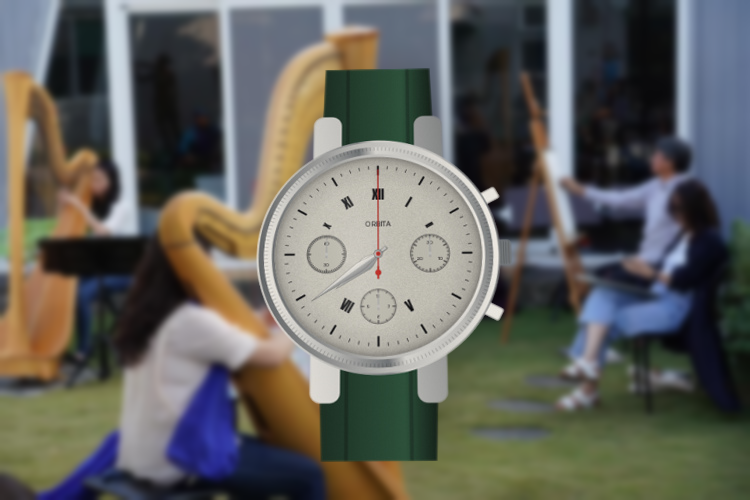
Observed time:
h=7 m=39
